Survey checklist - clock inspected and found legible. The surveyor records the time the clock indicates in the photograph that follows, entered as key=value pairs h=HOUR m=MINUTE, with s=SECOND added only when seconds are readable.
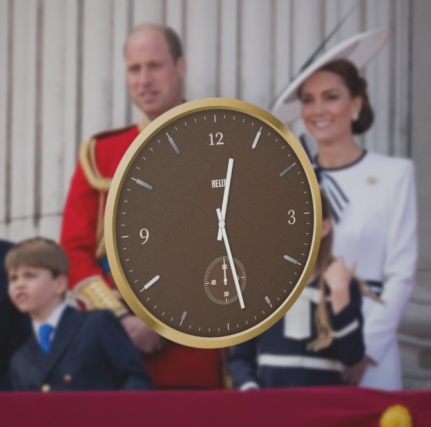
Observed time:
h=12 m=28
